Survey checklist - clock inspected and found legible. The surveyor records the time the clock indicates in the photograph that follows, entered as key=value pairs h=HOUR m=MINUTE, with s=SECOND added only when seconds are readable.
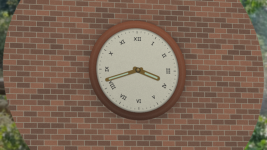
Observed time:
h=3 m=42
